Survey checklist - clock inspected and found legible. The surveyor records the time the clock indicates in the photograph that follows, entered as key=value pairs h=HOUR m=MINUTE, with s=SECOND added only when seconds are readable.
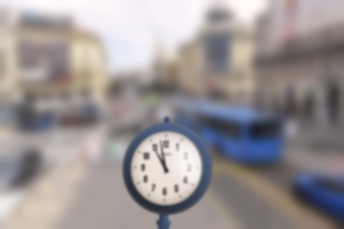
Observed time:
h=10 m=58
